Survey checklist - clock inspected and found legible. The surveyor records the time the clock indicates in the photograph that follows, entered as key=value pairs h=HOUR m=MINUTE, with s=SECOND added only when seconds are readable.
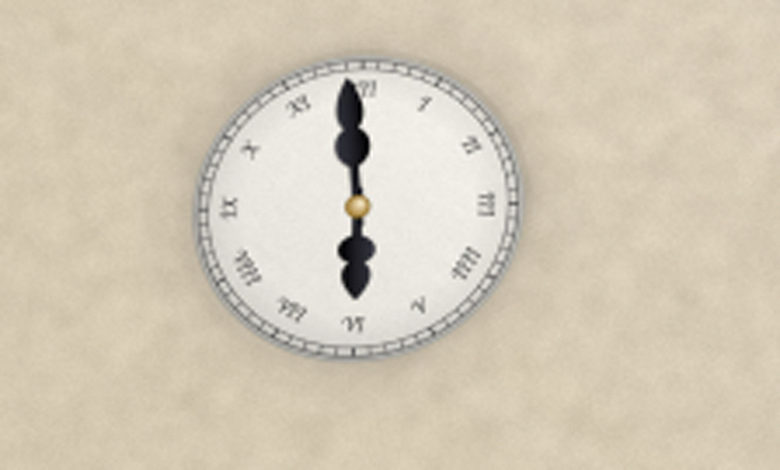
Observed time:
h=5 m=59
